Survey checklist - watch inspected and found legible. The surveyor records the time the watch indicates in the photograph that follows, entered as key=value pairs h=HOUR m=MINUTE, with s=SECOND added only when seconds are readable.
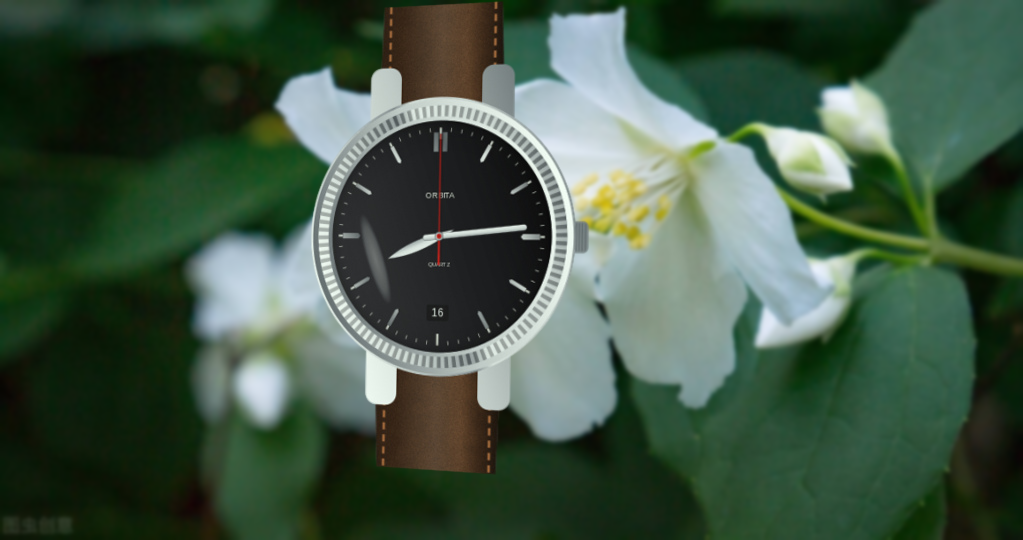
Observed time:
h=8 m=14 s=0
